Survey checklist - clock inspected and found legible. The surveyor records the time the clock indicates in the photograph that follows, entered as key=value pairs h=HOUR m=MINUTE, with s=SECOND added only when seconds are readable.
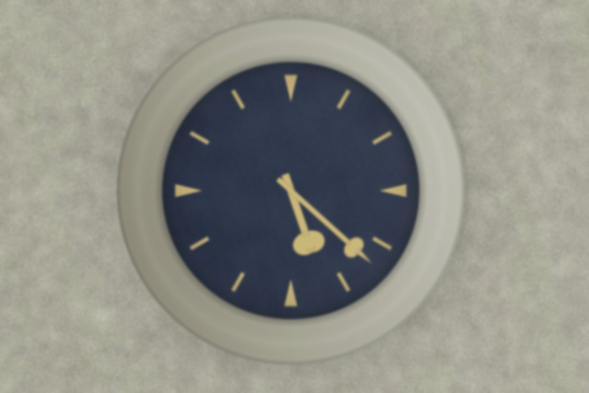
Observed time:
h=5 m=22
